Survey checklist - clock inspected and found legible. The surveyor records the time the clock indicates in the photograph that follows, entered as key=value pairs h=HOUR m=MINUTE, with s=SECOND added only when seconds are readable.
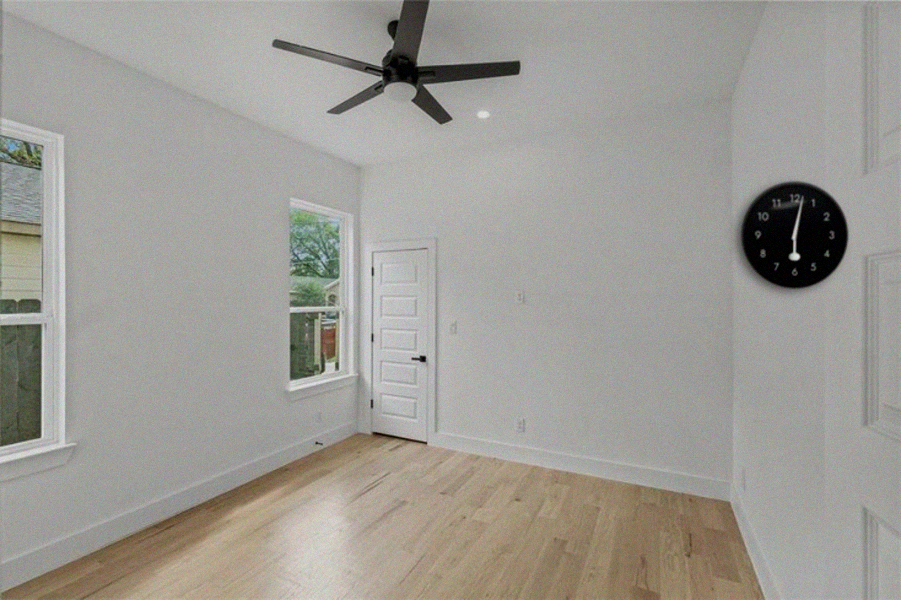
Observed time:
h=6 m=2
